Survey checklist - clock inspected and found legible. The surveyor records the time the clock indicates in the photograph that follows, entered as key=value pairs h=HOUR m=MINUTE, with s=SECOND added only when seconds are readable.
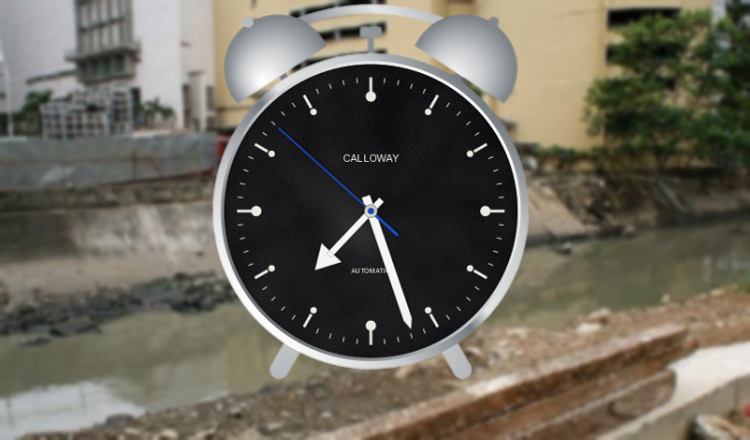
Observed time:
h=7 m=26 s=52
